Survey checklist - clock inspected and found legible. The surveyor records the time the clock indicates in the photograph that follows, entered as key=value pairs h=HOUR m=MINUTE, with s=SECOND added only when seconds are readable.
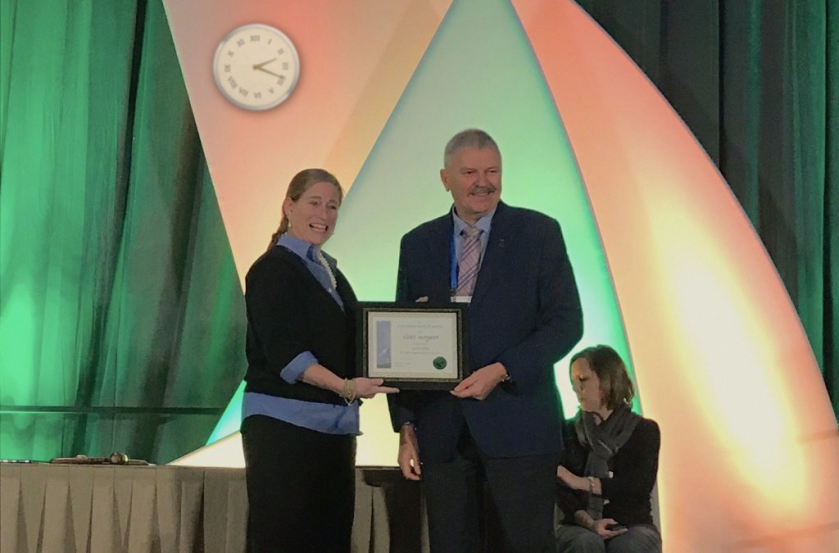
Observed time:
h=2 m=19
